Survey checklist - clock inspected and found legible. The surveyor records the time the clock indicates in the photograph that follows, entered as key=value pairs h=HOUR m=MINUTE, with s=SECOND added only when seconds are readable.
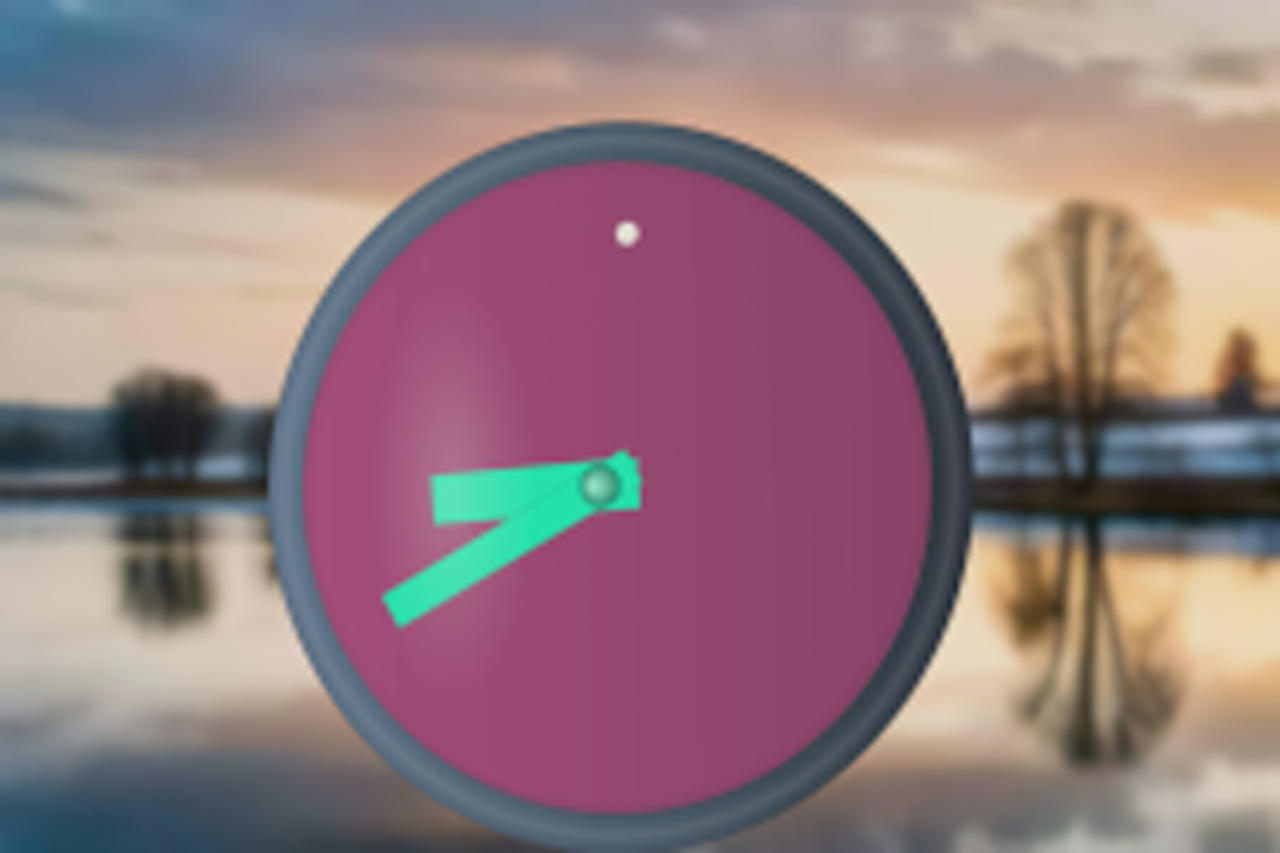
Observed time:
h=8 m=39
